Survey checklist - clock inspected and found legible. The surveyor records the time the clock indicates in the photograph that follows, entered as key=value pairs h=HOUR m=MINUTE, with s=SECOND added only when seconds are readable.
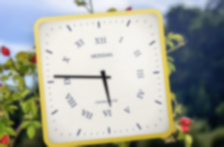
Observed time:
h=5 m=46
